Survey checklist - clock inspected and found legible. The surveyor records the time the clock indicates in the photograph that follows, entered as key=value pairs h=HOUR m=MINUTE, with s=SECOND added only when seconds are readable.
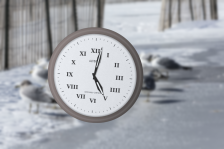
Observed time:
h=5 m=2
